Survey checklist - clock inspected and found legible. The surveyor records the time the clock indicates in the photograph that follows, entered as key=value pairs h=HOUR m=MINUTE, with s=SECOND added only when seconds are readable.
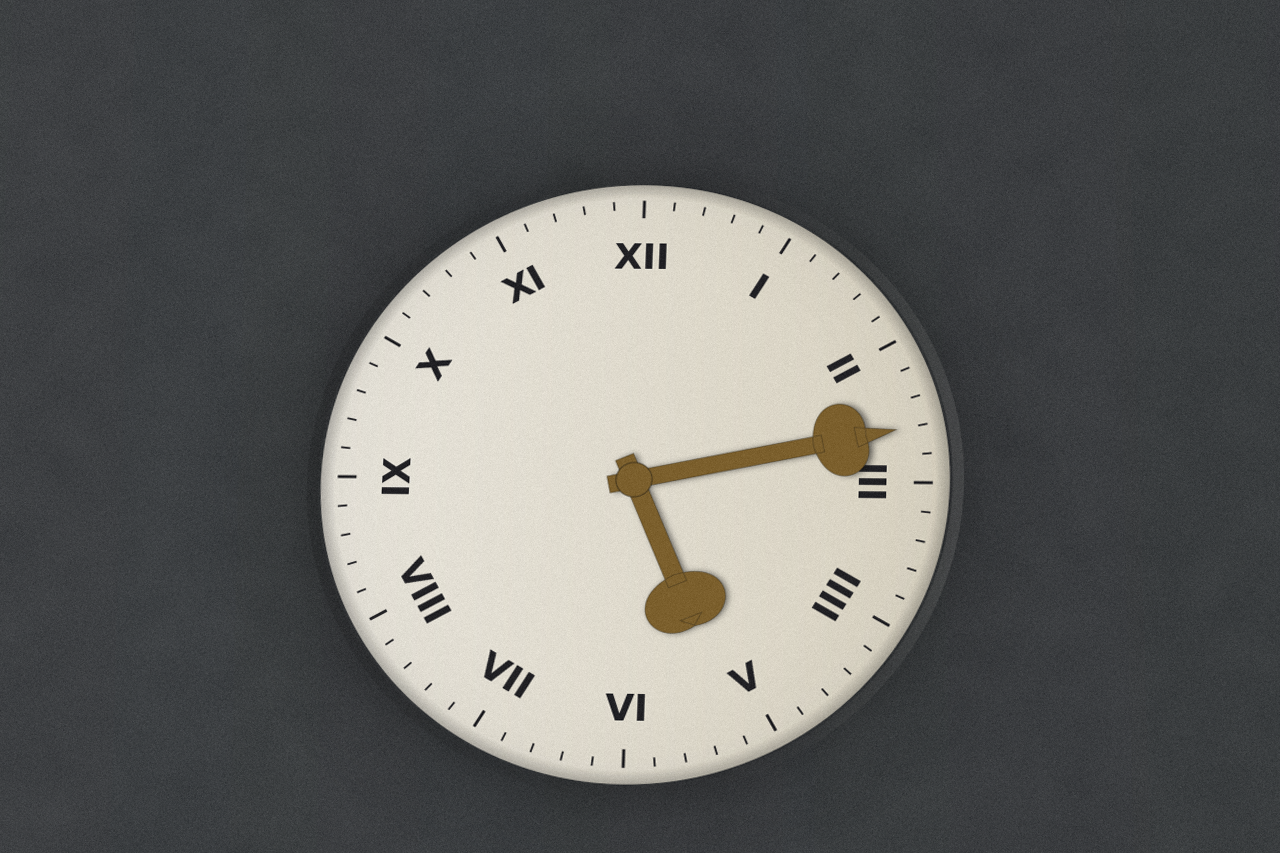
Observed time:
h=5 m=13
